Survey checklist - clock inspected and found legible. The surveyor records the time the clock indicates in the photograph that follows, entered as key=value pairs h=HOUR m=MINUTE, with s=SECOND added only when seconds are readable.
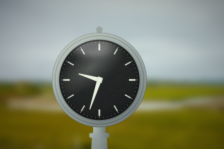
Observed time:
h=9 m=33
